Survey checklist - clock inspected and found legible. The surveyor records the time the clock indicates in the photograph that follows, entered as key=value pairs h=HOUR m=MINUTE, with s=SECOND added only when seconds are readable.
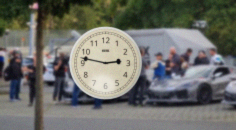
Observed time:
h=2 m=47
